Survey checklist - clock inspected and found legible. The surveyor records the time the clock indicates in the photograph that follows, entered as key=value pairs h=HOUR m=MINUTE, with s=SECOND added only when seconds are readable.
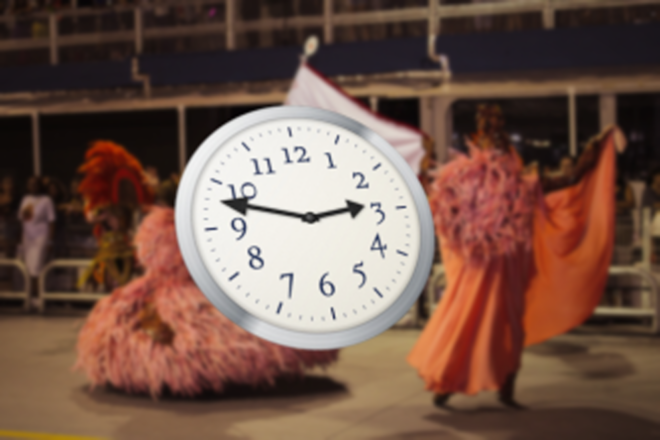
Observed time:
h=2 m=48
